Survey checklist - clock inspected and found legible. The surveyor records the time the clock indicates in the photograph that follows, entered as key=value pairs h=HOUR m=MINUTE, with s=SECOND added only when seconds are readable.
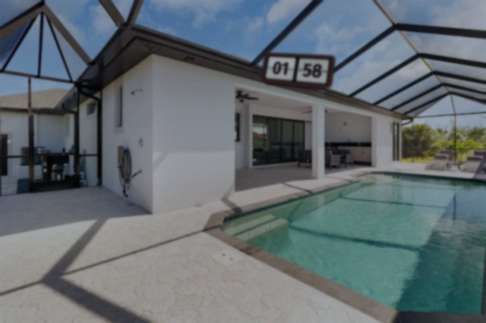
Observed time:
h=1 m=58
